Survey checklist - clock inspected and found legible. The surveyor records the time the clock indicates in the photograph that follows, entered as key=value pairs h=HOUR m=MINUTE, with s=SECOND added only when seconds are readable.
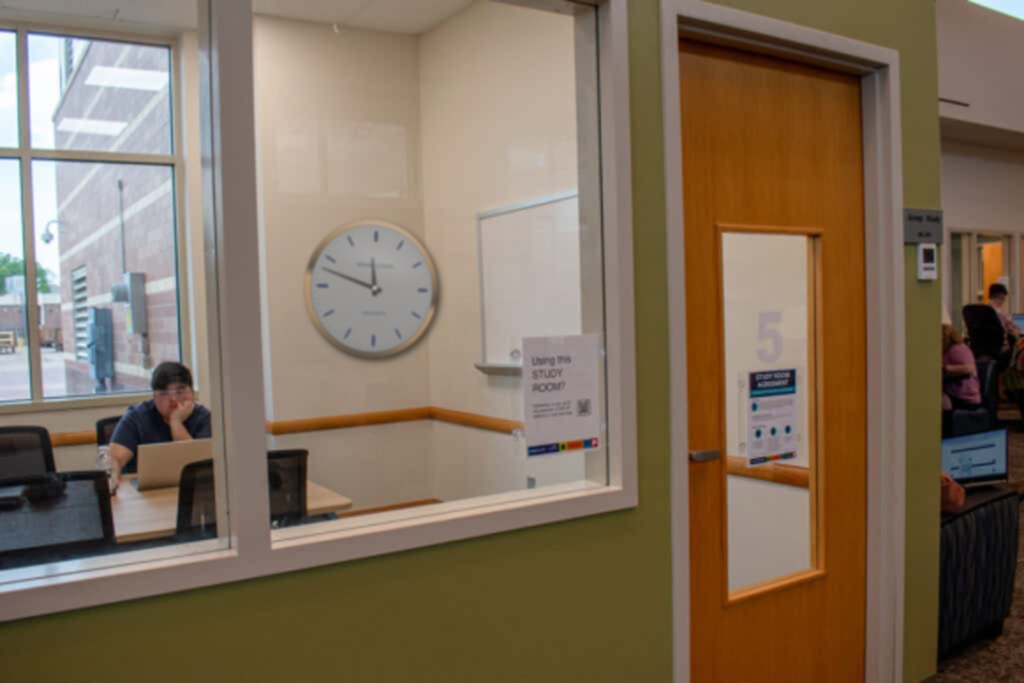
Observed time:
h=11 m=48
